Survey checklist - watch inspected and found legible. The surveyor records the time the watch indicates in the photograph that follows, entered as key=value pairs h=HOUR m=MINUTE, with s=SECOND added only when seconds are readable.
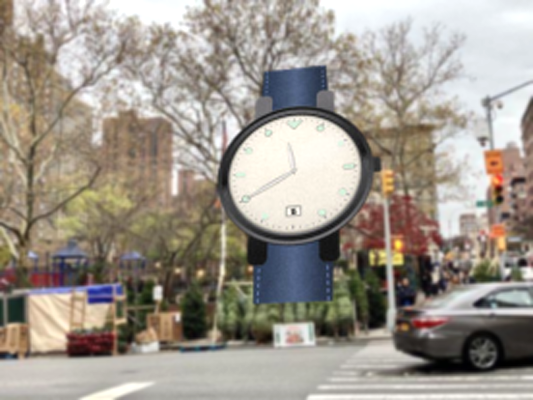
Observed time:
h=11 m=40
